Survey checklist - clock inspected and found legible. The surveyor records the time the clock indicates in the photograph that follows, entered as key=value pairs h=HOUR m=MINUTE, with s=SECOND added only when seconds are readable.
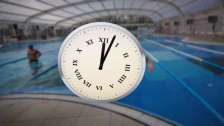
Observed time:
h=12 m=3
